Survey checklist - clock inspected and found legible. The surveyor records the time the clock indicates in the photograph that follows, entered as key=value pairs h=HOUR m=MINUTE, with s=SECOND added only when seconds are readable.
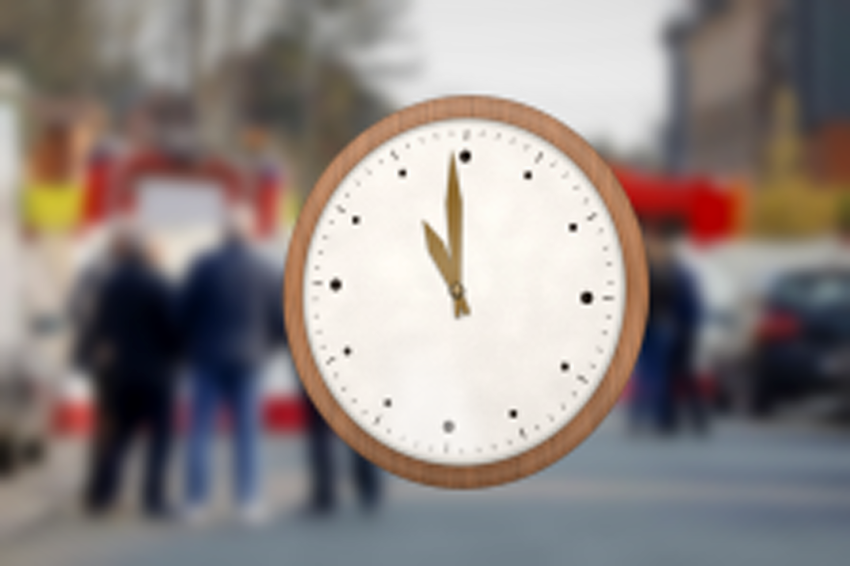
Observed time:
h=10 m=59
